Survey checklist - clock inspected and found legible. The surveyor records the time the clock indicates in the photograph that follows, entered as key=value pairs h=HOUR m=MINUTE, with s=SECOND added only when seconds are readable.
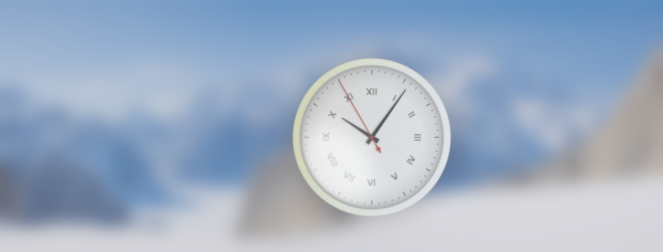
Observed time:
h=10 m=5 s=55
